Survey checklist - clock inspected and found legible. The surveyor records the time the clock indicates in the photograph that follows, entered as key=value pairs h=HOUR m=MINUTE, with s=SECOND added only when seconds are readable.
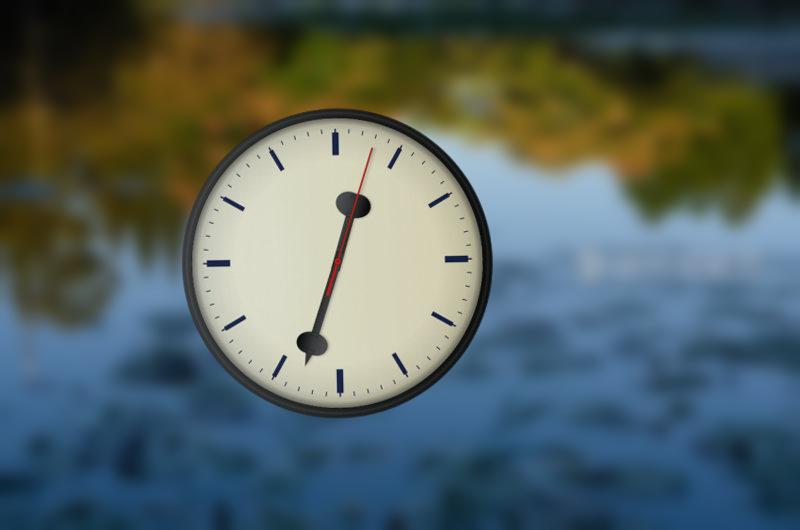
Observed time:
h=12 m=33 s=3
